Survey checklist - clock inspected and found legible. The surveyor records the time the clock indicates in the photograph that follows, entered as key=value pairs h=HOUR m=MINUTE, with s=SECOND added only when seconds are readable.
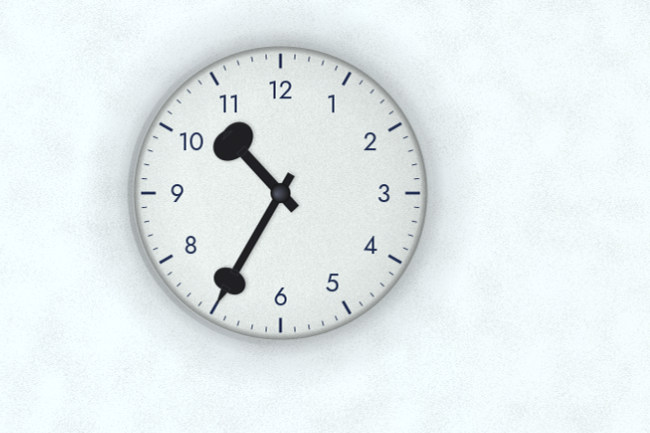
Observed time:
h=10 m=35
